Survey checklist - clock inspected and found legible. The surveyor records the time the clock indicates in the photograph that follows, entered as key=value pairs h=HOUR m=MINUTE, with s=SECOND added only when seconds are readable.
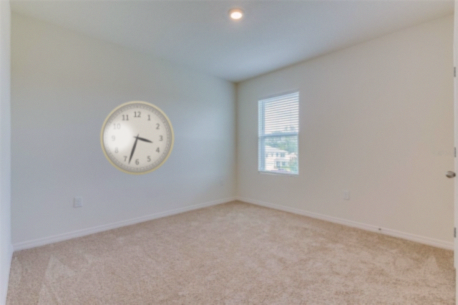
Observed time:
h=3 m=33
